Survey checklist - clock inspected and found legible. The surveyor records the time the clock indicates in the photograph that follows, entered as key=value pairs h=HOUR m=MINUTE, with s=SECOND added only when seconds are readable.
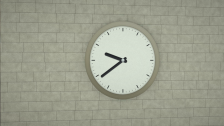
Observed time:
h=9 m=39
